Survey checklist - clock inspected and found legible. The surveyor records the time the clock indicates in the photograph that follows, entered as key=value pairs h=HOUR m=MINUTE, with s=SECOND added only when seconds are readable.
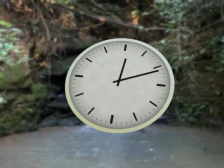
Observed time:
h=12 m=11
